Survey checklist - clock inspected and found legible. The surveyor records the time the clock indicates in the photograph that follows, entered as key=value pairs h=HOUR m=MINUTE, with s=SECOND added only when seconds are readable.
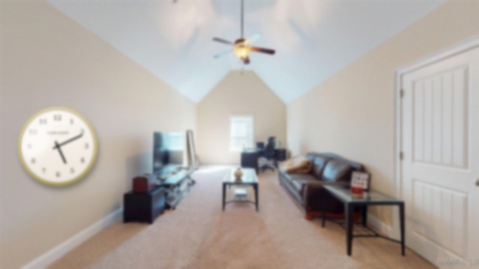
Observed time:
h=5 m=11
